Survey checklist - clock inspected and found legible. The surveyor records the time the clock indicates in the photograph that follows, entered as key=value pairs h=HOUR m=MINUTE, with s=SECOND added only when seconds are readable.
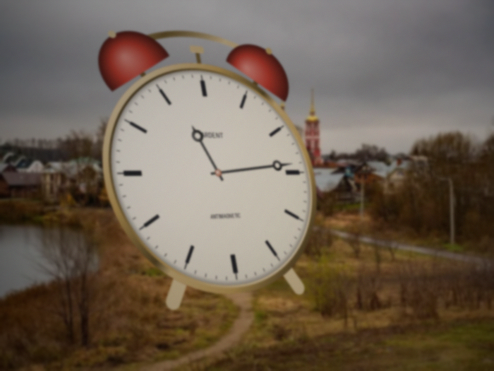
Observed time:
h=11 m=14
